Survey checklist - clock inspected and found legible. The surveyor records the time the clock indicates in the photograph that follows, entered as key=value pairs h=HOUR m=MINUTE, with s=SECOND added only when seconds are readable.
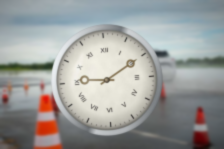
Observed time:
h=9 m=10
